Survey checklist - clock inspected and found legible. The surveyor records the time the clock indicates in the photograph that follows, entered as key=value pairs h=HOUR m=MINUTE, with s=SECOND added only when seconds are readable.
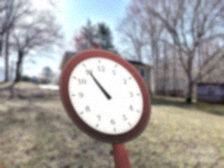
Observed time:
h=10 m=55
